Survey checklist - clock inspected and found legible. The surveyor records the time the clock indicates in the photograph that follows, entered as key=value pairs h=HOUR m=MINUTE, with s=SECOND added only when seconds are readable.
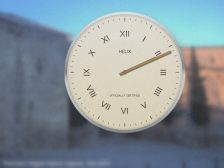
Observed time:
h=2 m=11
